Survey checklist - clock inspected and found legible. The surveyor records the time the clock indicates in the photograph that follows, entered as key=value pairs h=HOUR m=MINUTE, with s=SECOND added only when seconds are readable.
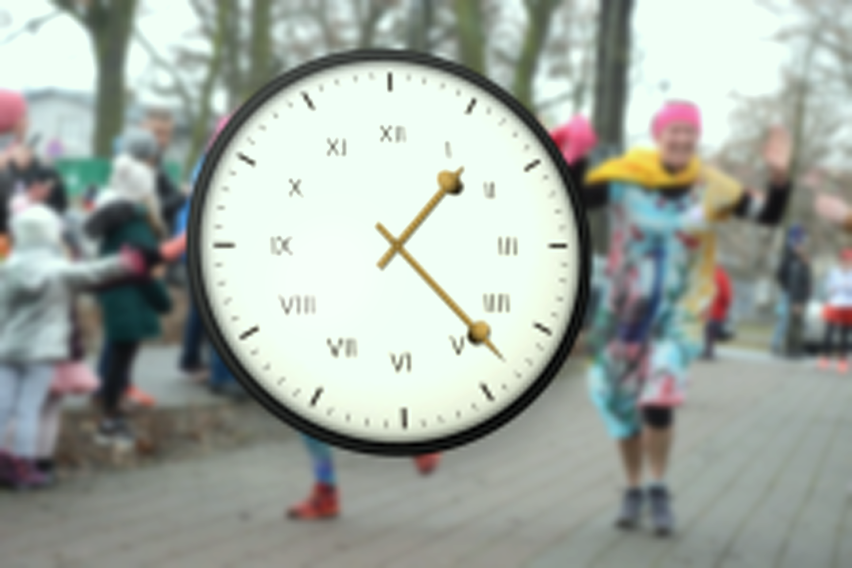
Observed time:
h=1 m=23
